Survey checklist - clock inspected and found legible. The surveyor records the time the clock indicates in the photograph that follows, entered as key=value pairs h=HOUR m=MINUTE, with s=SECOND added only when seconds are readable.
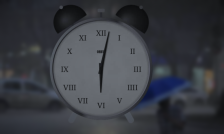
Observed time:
h=6 m=2
